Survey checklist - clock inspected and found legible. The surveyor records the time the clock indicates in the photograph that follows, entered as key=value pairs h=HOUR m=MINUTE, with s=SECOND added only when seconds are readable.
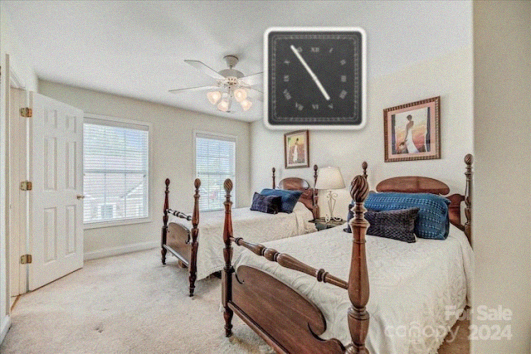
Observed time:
h=4 m=54
